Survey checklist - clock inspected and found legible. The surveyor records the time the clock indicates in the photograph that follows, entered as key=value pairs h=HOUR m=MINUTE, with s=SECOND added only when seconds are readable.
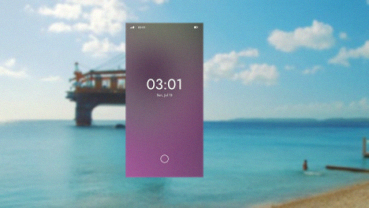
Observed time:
h=3 m=1
